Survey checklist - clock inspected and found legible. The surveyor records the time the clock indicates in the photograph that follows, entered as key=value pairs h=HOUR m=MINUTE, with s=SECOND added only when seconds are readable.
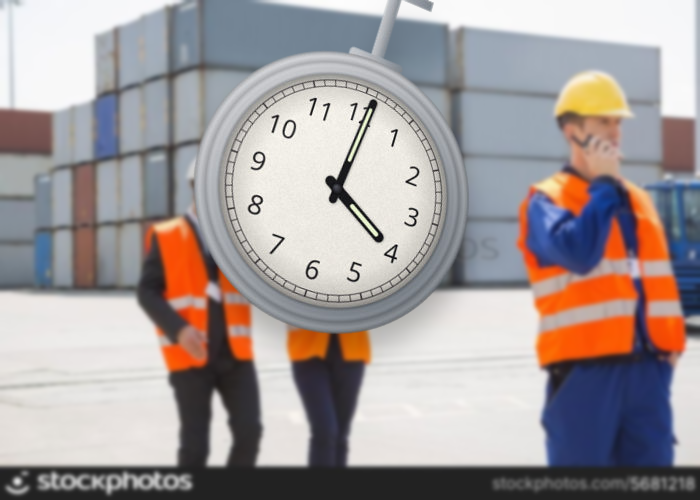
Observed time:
h=4 m=1
